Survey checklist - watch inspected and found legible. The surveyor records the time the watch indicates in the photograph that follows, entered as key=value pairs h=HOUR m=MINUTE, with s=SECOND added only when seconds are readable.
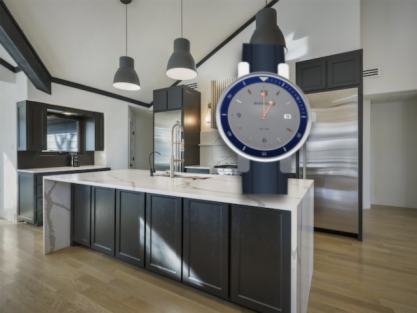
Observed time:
h=1 m=0
